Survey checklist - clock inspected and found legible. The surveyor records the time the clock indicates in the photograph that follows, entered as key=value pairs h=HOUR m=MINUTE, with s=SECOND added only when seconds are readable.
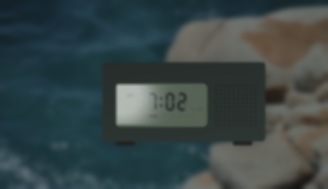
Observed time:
h=7 m=2
